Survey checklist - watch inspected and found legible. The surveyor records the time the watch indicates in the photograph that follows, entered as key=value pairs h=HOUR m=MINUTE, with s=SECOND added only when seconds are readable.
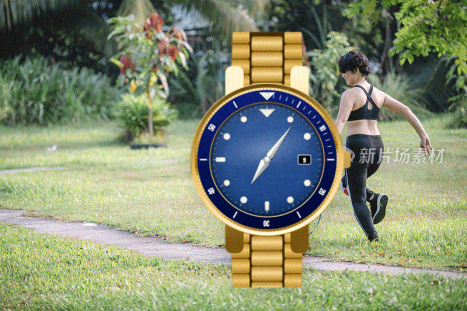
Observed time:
h=7 m=6
